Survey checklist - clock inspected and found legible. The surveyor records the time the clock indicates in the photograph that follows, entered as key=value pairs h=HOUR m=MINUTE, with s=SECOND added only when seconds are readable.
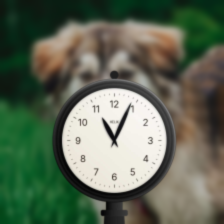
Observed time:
h=11 m=4
